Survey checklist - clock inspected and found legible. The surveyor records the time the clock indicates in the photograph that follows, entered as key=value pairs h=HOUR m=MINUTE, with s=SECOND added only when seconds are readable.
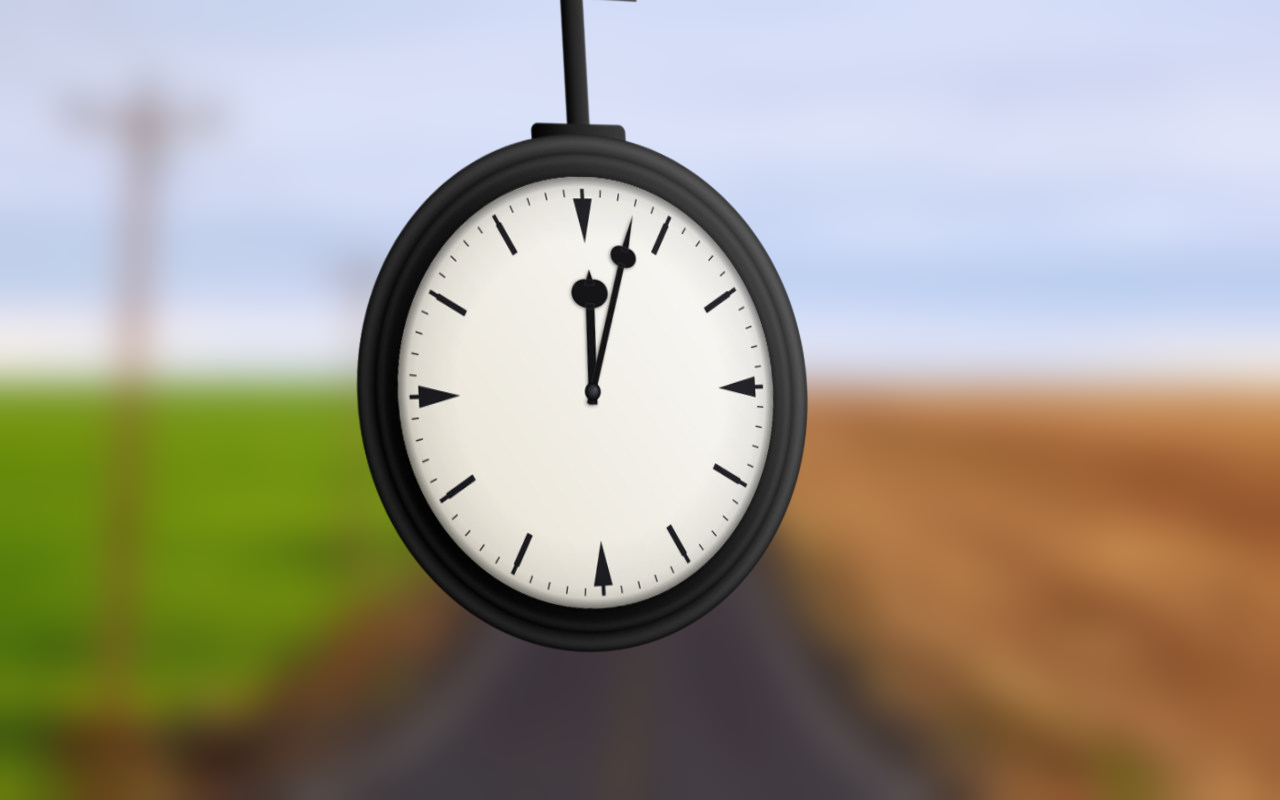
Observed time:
h=12 m=3
